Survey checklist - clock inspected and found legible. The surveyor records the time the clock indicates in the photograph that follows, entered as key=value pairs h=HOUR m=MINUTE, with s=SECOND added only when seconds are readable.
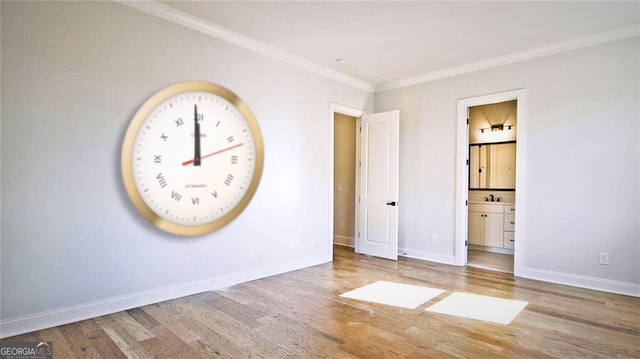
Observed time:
h=11 m=59 s=12
